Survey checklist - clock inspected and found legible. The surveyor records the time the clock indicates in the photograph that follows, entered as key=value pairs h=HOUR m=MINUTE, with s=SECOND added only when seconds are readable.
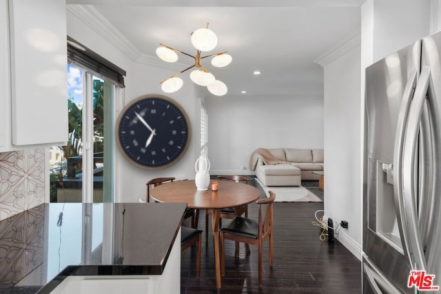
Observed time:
h=6 m=53
